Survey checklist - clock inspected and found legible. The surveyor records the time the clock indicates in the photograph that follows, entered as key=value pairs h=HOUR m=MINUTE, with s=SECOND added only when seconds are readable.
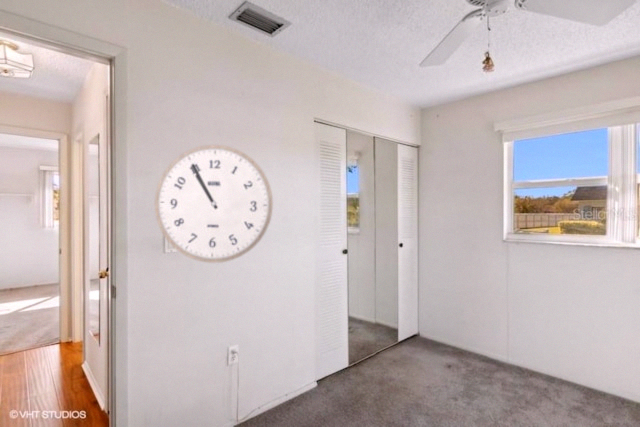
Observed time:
h=10 m=55
